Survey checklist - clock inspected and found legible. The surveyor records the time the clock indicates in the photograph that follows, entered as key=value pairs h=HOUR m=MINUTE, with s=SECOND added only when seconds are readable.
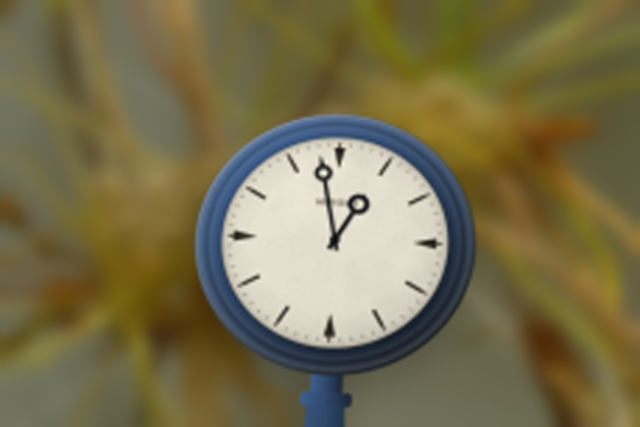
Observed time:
h=12 m=58
